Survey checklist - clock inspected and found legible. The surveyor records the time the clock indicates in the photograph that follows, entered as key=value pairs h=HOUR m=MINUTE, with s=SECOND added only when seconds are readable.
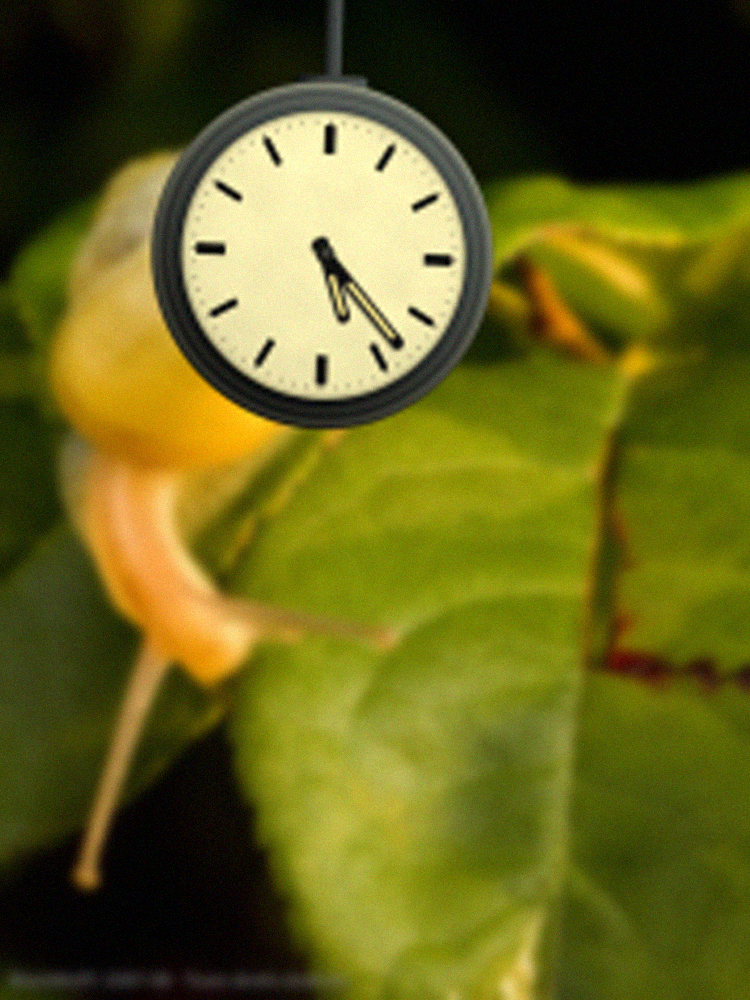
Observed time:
h=5 m=23
